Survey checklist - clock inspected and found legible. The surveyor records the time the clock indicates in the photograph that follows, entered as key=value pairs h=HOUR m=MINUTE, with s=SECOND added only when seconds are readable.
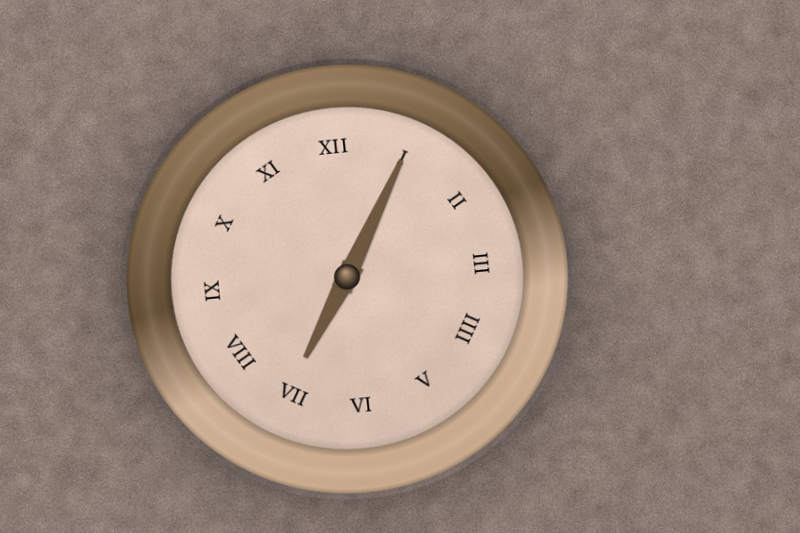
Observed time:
h=7 m=5
